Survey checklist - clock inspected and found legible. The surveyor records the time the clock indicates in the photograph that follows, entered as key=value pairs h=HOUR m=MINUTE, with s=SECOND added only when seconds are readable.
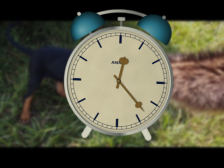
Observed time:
h=12 m=23
